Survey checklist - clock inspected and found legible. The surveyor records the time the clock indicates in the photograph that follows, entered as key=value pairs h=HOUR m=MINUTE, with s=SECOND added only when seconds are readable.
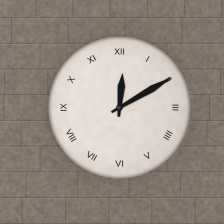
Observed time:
h=12 m=10
